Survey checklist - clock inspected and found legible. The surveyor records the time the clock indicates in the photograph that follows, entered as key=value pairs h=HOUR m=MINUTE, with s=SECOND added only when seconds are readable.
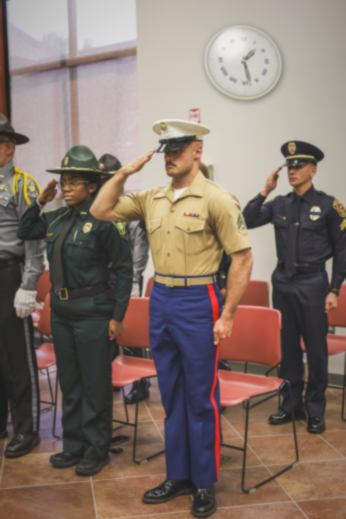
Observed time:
h=1 m=28
